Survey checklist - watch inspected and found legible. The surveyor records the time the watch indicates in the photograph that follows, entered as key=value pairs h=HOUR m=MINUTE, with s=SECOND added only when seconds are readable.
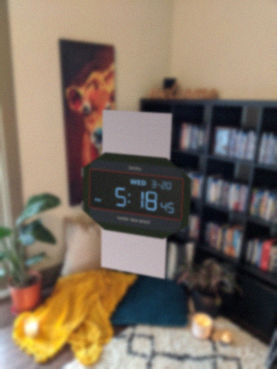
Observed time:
h=5 m=18
